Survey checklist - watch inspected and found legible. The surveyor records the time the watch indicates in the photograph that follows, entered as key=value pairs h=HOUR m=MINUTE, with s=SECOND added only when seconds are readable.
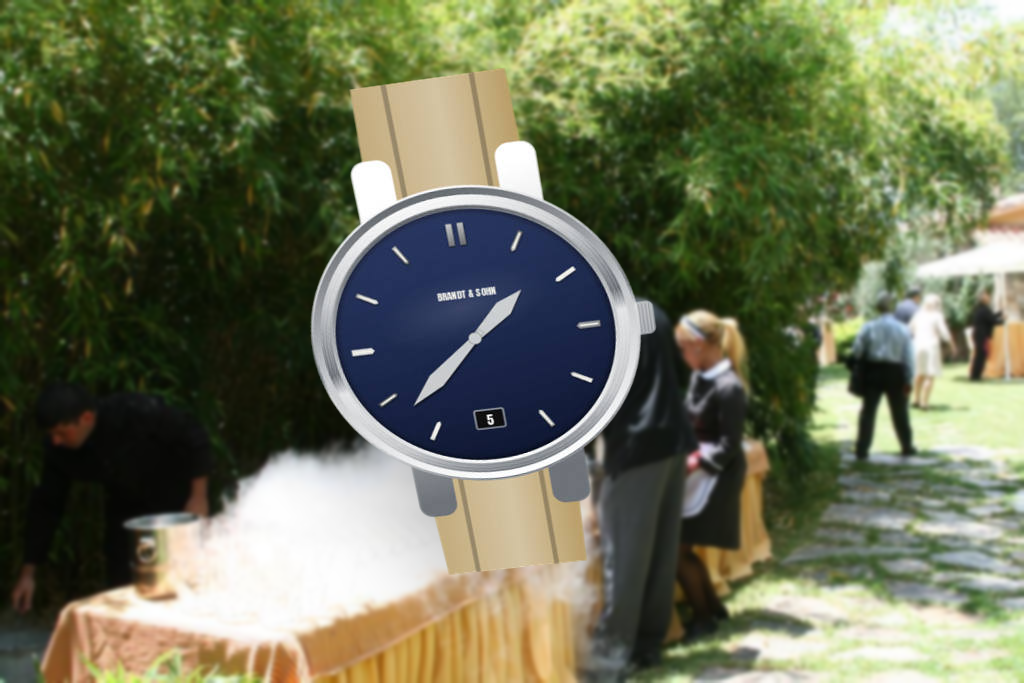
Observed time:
h=1 m=38
